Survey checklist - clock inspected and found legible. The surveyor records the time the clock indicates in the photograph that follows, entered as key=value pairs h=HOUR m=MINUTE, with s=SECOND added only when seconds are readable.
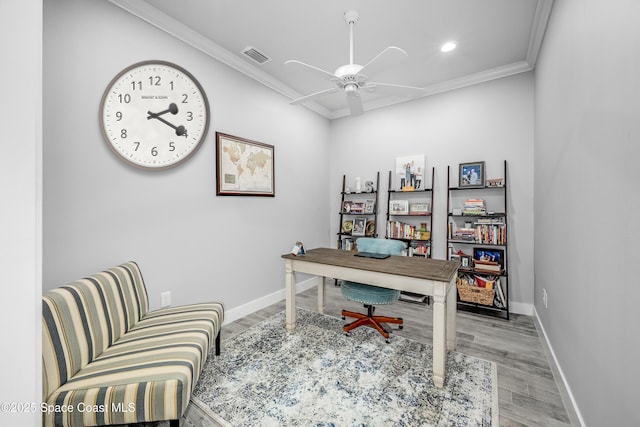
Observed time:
h=2 m=20
